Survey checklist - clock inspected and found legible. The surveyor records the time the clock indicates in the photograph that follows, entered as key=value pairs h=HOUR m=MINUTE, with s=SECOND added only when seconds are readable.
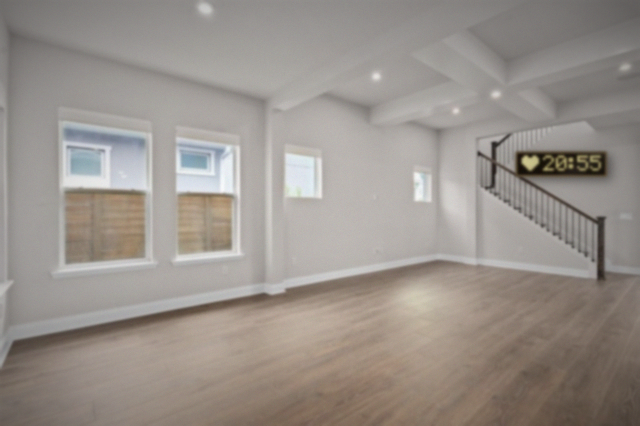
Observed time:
h=20 m=55
